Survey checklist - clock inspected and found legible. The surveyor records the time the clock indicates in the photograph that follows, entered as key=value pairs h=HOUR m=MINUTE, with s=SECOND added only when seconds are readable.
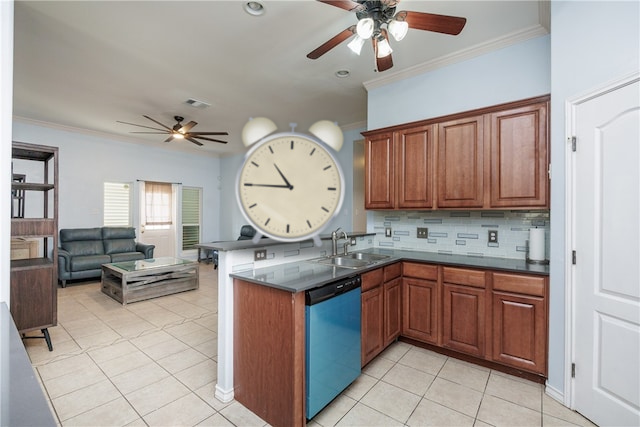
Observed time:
h=10 m=45
